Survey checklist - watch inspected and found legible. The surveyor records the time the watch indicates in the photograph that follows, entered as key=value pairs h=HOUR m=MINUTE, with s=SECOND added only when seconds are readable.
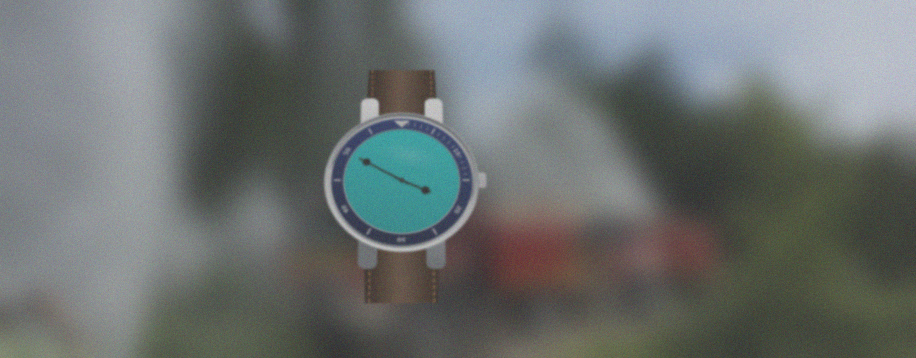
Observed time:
h=3 m=50
